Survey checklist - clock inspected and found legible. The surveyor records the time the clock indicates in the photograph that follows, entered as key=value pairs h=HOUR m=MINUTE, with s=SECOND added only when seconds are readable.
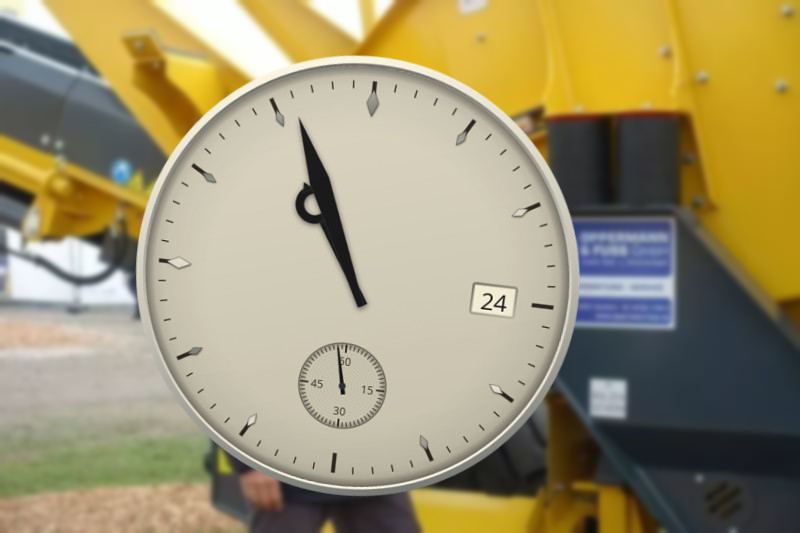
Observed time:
h=10 m=55 s=58
